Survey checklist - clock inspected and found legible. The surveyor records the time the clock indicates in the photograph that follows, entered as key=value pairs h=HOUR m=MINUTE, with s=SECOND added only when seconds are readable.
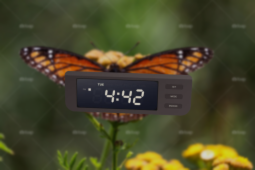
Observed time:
h=4 m=42
